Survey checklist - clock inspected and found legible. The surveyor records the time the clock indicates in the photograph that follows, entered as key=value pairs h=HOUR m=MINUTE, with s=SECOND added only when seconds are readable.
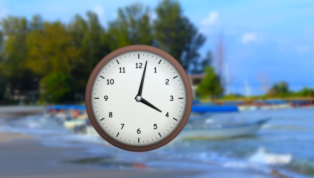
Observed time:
h=4 m=2
